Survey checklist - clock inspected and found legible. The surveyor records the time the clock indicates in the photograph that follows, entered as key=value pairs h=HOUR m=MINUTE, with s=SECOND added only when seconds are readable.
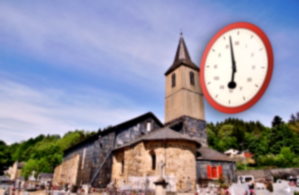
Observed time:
h=5 m=57
